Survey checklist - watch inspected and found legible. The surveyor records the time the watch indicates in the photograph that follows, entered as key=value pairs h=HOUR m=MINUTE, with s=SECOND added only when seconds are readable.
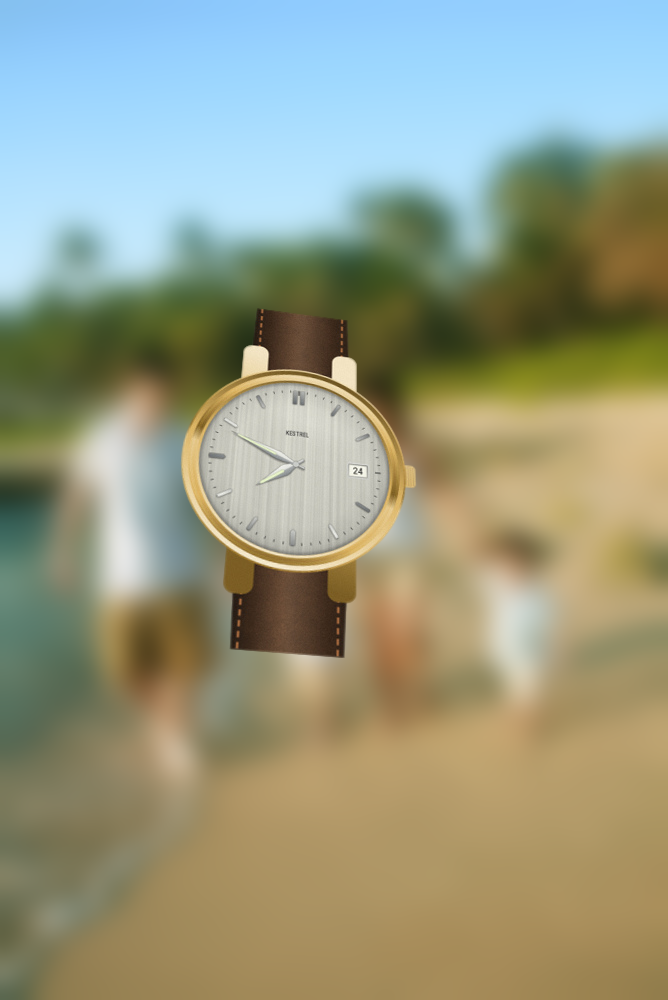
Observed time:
h=7 m=49
